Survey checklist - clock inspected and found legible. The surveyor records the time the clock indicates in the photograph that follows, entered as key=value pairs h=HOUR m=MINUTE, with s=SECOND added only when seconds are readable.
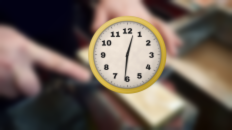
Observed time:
h=12 m=31
